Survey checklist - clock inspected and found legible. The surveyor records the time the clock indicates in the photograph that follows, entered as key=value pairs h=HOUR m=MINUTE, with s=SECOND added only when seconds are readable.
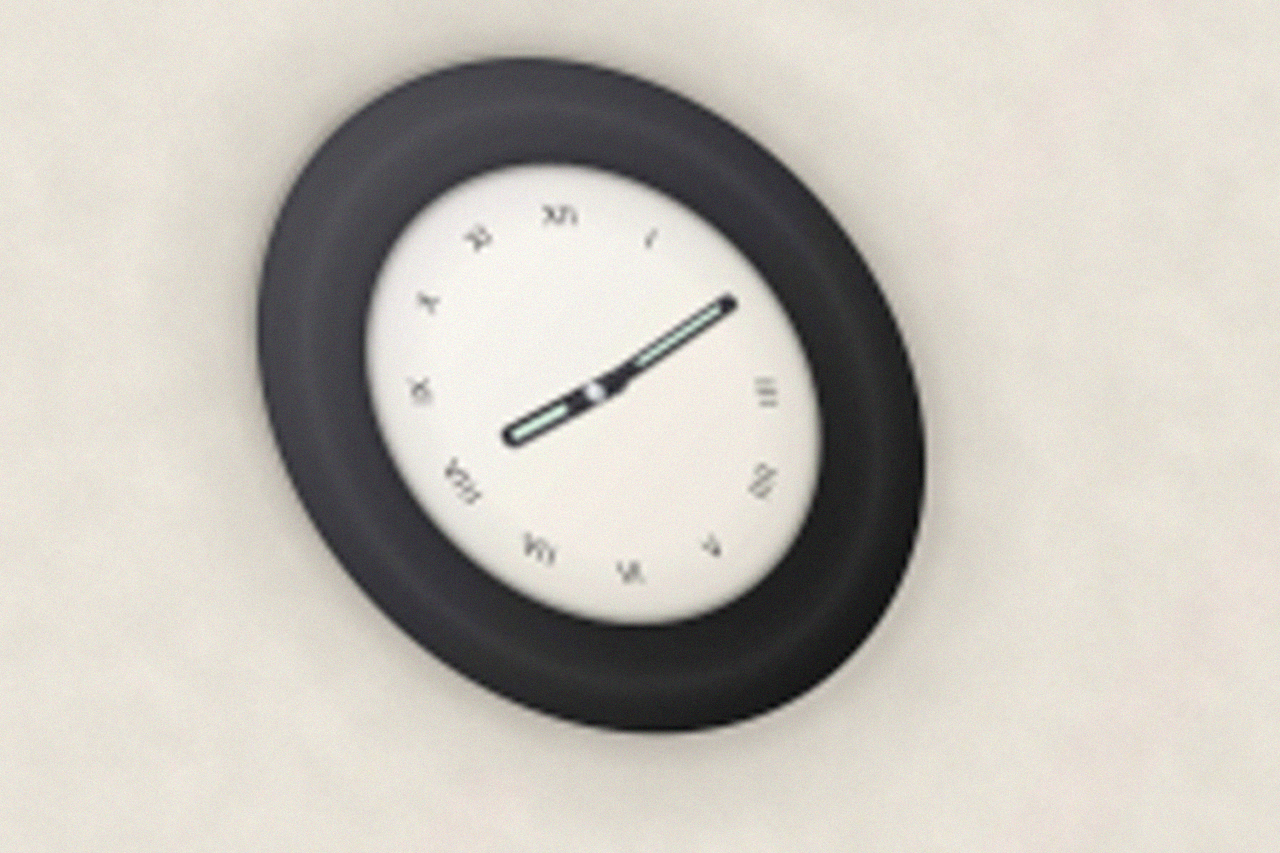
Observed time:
h=8 m=10
